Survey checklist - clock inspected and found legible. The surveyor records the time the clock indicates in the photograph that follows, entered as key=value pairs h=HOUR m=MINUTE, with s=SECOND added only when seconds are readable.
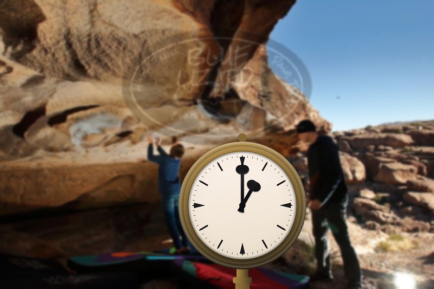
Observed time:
h=1 m=0
